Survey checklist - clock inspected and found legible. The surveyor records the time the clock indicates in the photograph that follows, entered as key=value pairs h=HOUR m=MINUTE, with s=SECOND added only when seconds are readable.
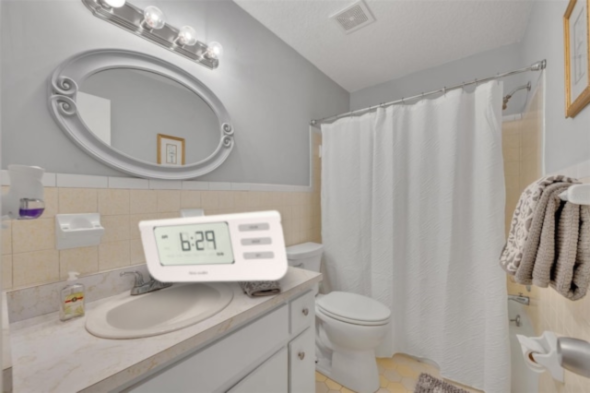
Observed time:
h=6 m=29
